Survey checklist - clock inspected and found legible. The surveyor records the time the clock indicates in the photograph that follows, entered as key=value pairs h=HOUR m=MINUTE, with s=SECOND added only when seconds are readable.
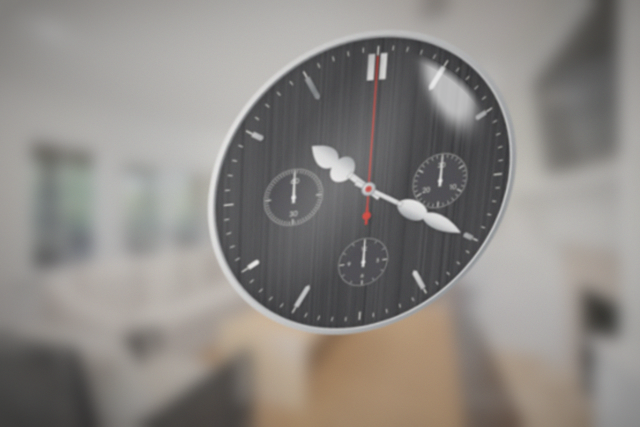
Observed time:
h=10 m=20
